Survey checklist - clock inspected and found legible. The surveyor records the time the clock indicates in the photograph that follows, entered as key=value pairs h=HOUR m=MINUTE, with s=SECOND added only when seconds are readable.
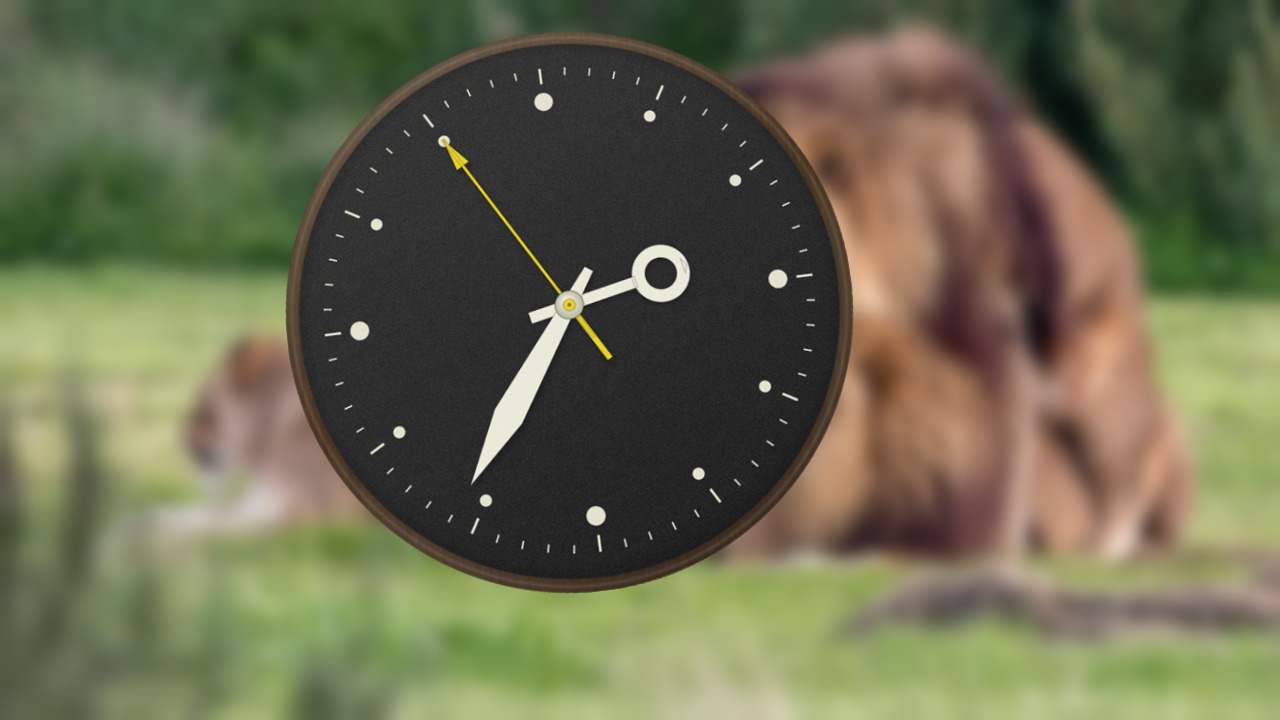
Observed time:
h=2 m=35 s=55
